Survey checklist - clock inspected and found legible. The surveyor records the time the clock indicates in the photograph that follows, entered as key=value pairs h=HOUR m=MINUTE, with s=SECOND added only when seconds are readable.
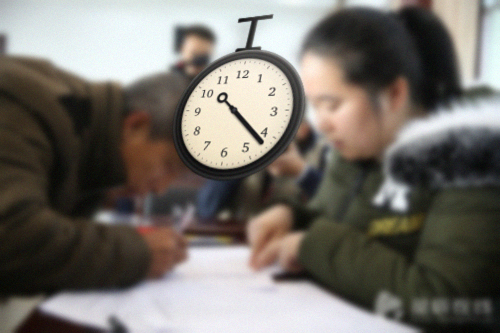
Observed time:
h=10 m=22
